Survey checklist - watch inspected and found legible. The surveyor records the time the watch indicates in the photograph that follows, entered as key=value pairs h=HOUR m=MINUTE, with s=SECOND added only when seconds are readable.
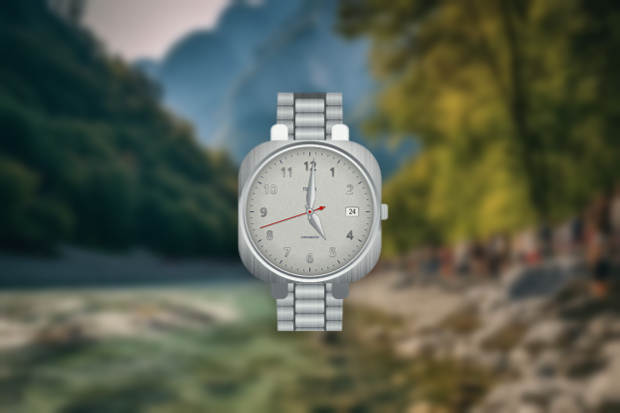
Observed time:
h=5 m=0 s=42
